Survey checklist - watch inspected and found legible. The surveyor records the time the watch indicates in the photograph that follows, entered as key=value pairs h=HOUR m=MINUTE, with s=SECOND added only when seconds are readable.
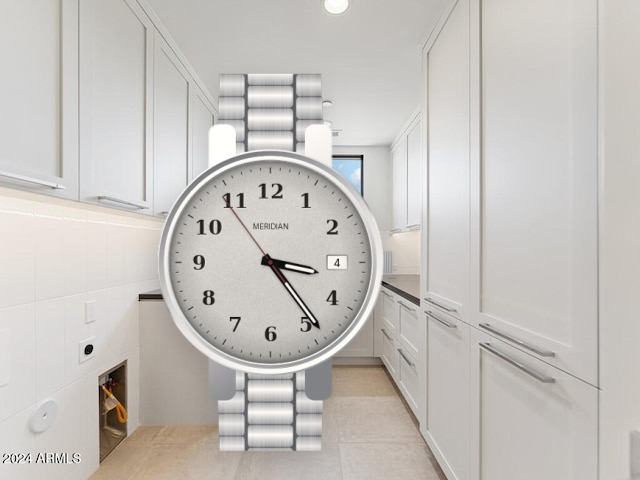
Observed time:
h=3 m=23 s=54
